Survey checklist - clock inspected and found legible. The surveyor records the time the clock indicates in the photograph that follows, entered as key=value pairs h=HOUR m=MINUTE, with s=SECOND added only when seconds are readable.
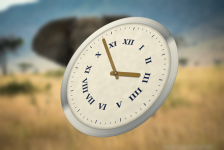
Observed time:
h=2 m=53
